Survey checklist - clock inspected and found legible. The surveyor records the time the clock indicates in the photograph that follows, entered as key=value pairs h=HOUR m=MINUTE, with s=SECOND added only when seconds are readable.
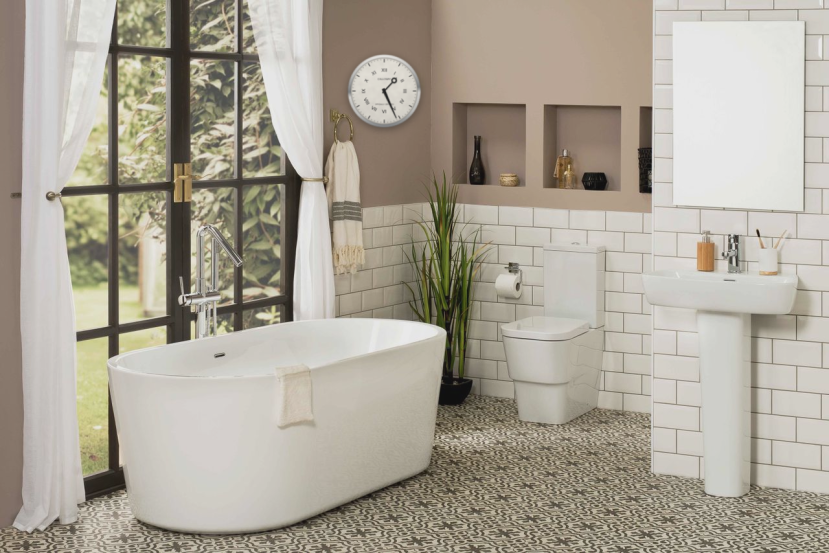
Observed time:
h=1 m=26
